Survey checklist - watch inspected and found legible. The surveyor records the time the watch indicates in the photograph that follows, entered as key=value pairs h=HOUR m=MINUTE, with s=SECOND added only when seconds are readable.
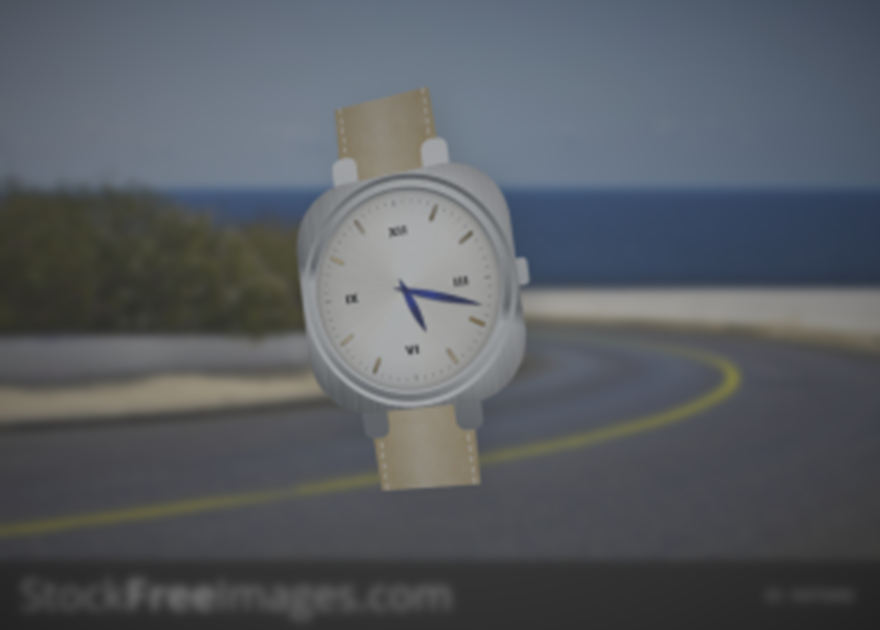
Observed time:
h=5 m=18
